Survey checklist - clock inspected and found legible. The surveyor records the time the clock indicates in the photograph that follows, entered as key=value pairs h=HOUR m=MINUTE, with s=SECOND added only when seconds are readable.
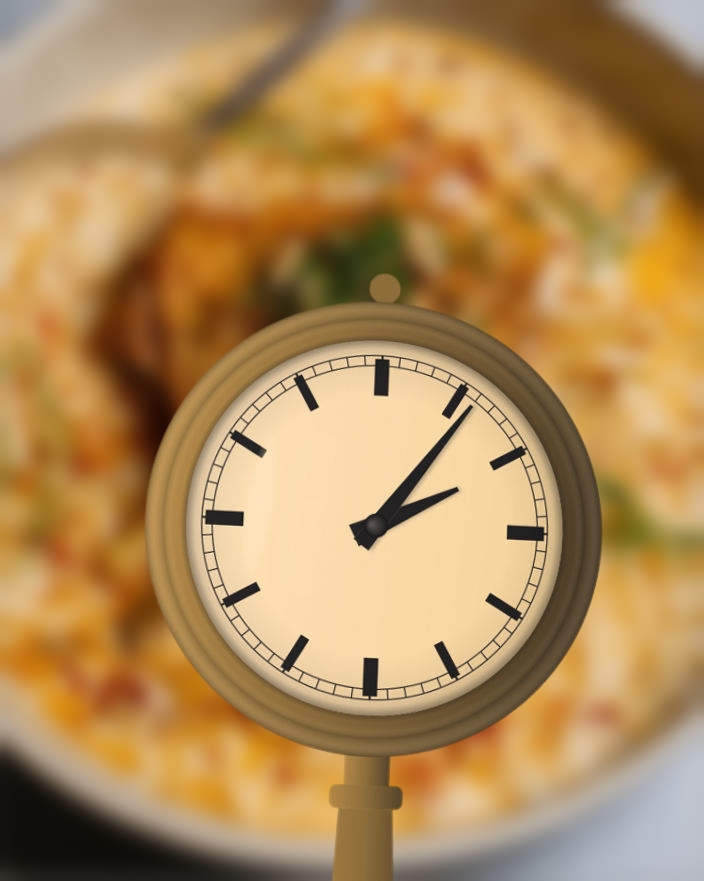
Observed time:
h=2 m=6
